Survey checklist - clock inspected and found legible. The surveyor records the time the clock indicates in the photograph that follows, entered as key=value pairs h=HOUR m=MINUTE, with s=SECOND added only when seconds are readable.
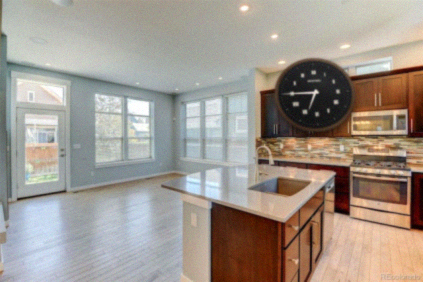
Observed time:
h=6 m=45
